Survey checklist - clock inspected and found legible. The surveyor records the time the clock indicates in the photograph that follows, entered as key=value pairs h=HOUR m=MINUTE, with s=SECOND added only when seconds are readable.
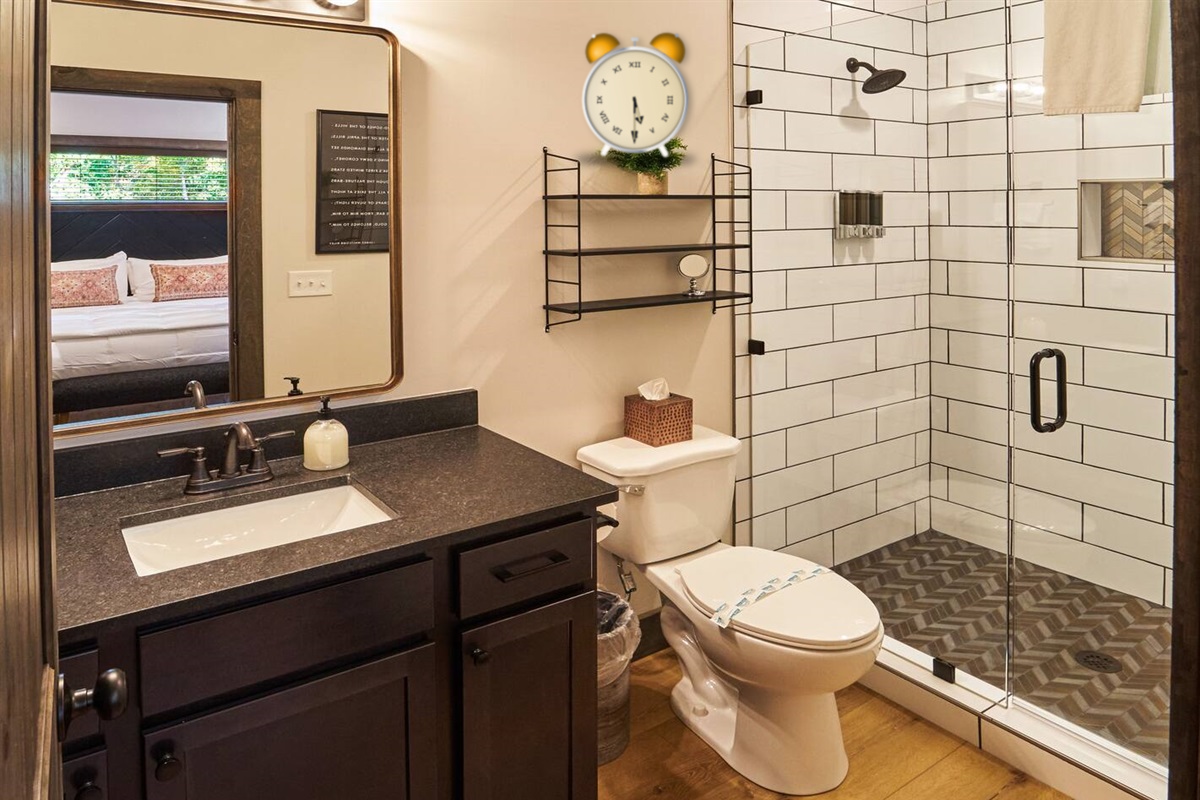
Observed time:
h=5 m=30
